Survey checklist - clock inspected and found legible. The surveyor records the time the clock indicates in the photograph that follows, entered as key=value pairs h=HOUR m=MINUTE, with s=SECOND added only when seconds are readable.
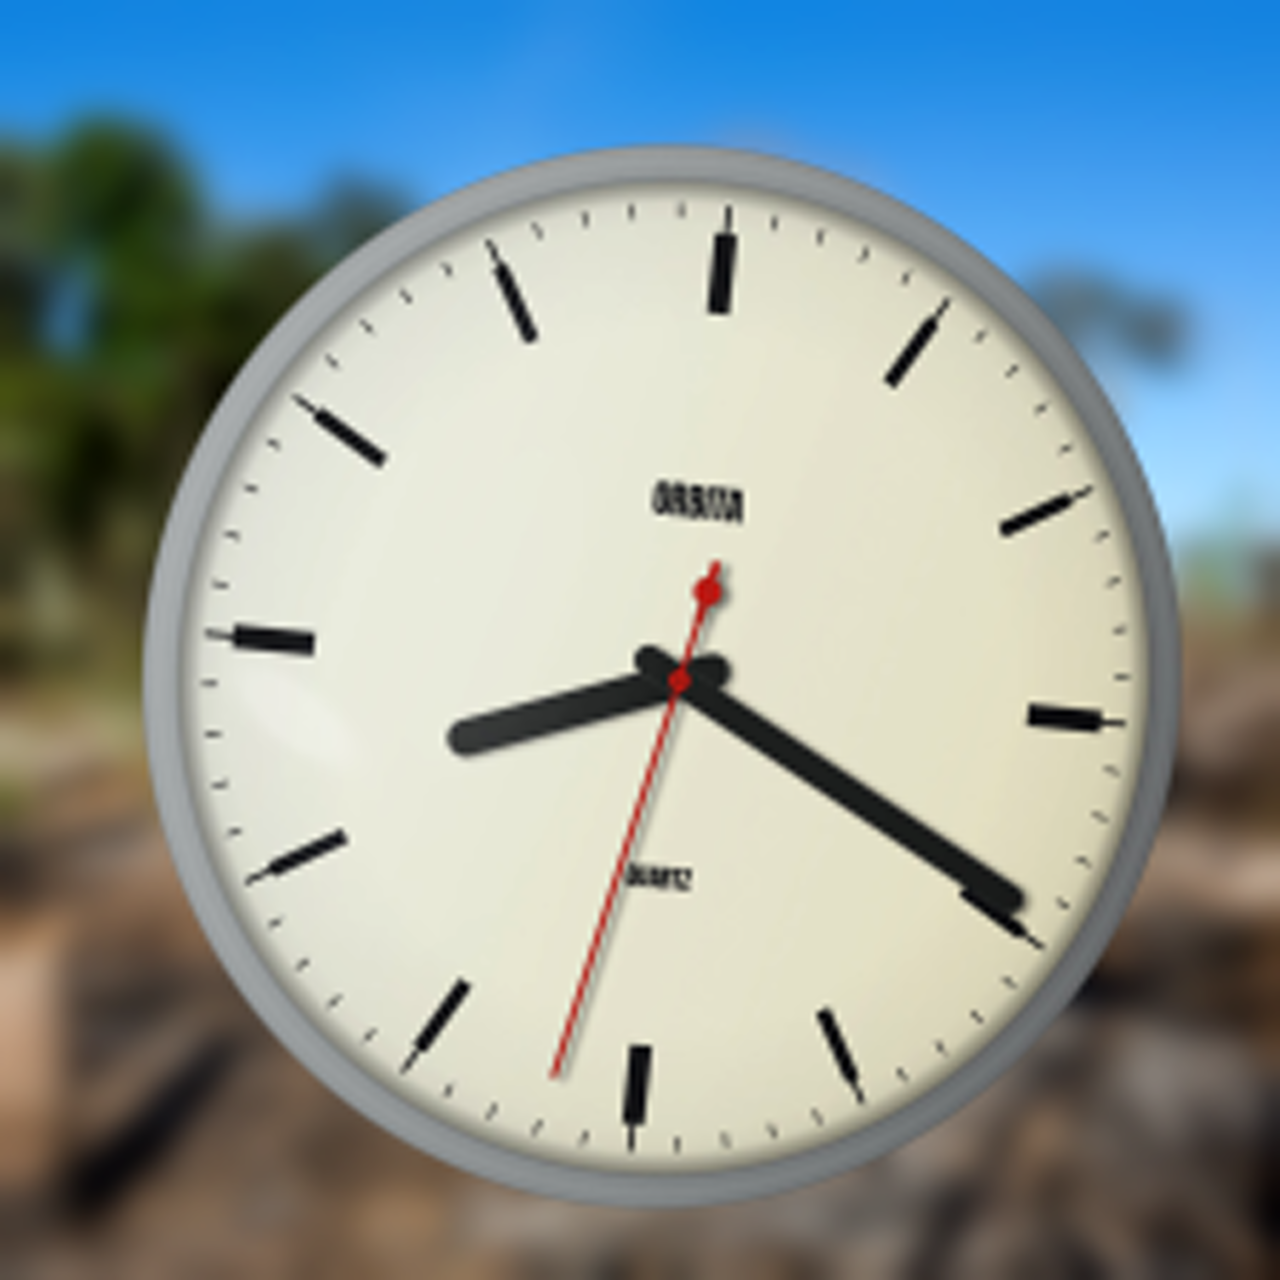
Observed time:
h=8 m=19 s=32
